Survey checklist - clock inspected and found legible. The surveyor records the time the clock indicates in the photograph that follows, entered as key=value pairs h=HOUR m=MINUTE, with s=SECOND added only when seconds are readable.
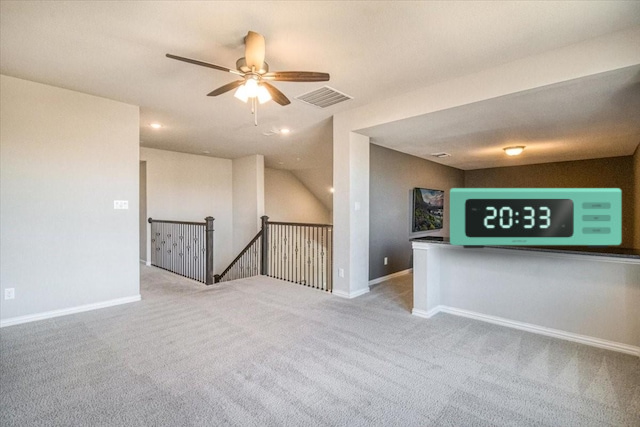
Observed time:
h=20 m=33
